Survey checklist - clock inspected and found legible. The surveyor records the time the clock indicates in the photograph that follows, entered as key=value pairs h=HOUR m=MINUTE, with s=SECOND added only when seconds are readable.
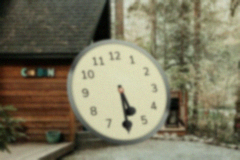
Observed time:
h=5 m=30
